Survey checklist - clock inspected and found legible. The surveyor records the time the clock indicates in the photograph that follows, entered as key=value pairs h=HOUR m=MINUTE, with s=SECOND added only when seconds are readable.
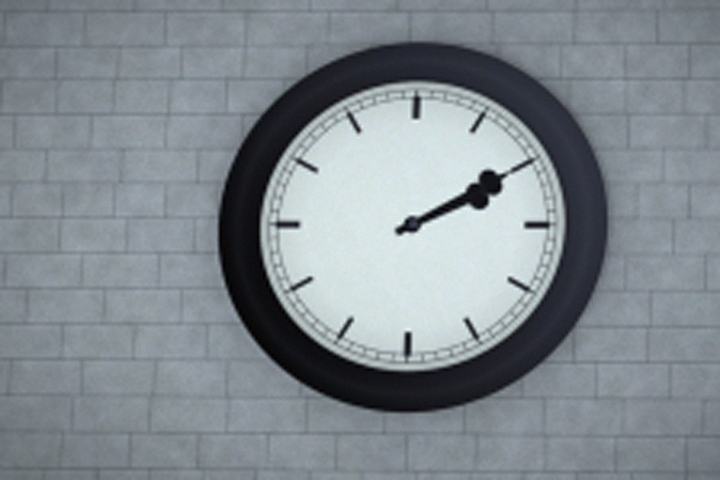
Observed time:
h=2 m=10
